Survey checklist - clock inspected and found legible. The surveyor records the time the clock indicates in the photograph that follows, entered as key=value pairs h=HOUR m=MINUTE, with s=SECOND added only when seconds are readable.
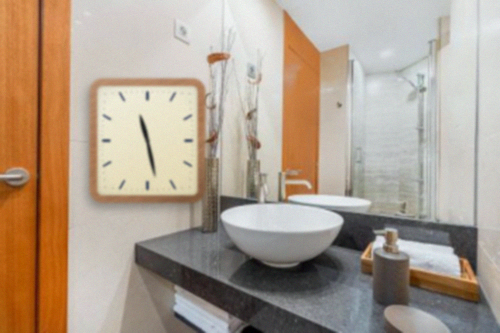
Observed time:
h=11 m=28
